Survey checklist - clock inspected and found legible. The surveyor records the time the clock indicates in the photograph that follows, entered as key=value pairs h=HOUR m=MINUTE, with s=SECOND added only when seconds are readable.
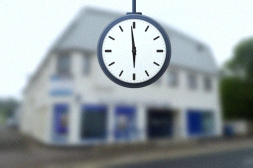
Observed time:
h=5 m=59
